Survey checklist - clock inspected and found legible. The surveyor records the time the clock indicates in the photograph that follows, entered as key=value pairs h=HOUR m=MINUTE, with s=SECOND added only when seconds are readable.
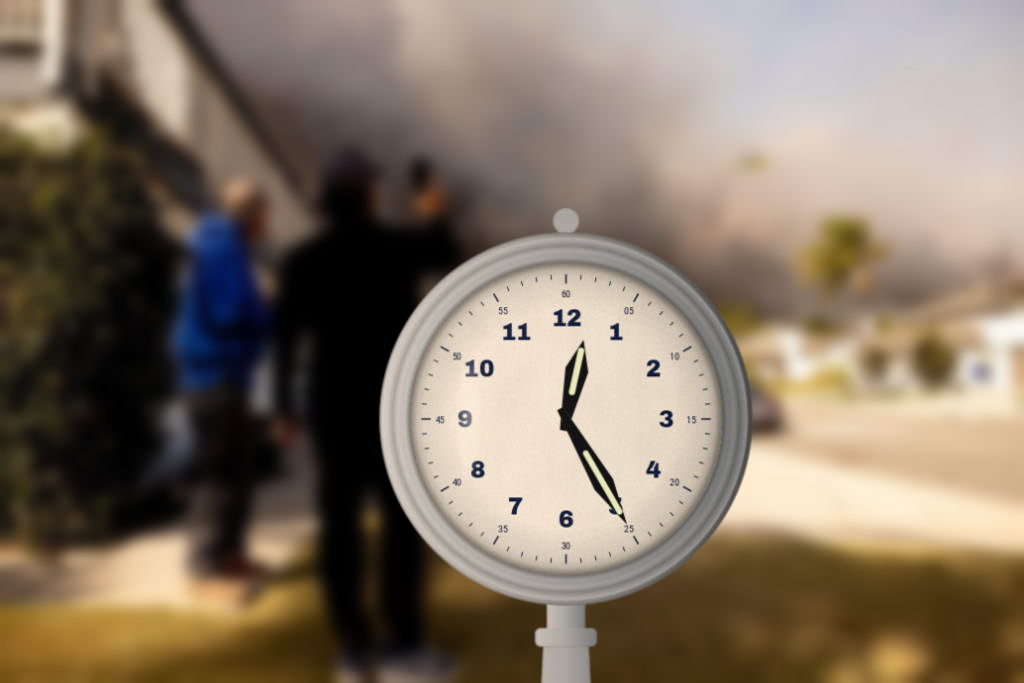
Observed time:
h=12 m=25
